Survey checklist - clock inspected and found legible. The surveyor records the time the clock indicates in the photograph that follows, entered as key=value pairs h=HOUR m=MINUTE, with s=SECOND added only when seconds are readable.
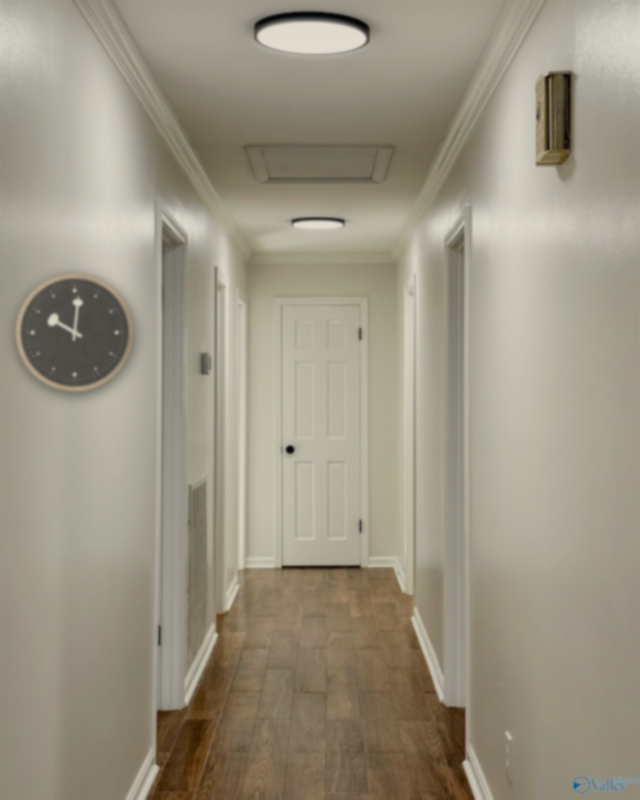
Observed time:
h=10 m=1
